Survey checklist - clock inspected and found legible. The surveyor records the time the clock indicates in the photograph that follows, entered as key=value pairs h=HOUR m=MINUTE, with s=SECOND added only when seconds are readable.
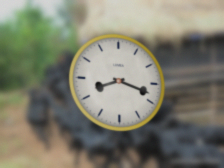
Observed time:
h=8 m=18
